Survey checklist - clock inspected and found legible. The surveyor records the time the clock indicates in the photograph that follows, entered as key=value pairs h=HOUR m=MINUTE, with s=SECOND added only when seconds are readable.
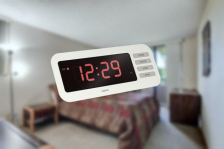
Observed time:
h=12 m=29
